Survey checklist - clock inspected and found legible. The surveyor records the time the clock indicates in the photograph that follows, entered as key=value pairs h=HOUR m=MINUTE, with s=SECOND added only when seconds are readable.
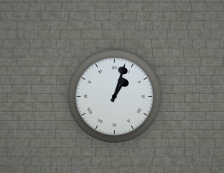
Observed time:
h=1 m=3
